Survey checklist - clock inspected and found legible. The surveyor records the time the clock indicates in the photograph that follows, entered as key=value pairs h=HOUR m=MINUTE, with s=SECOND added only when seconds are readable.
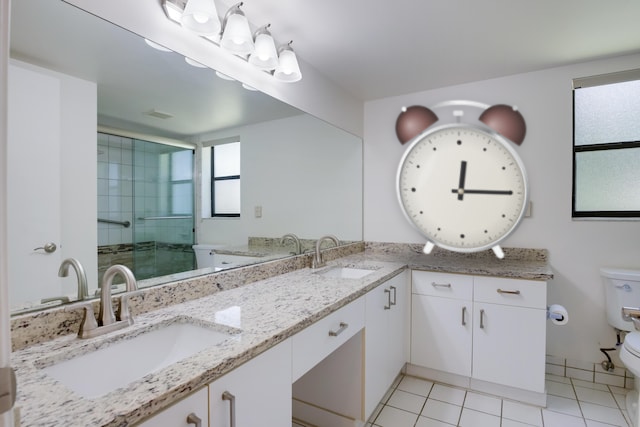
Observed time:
h=12 m=15
